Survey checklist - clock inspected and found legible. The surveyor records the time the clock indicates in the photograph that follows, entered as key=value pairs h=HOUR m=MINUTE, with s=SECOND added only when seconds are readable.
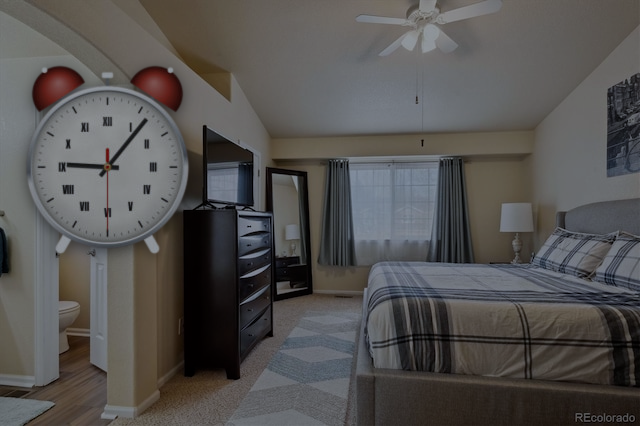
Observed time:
h=9 m=6 s=30
